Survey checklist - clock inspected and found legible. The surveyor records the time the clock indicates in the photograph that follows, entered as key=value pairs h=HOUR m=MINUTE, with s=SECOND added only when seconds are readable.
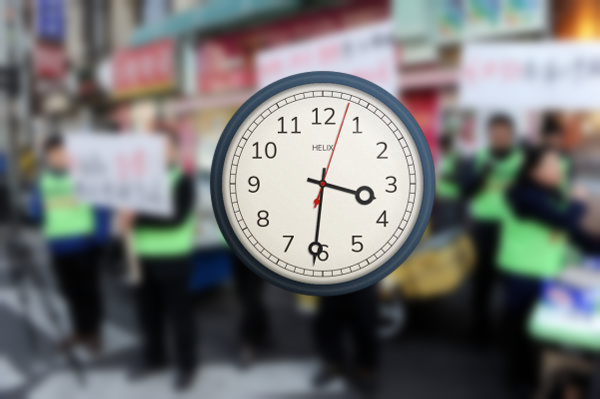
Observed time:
h=3 m=31 s=3
